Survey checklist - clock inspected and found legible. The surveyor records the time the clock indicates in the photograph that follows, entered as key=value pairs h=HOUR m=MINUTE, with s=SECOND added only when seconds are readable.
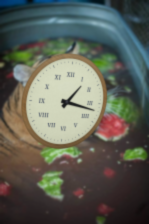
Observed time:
h=1 m=17
